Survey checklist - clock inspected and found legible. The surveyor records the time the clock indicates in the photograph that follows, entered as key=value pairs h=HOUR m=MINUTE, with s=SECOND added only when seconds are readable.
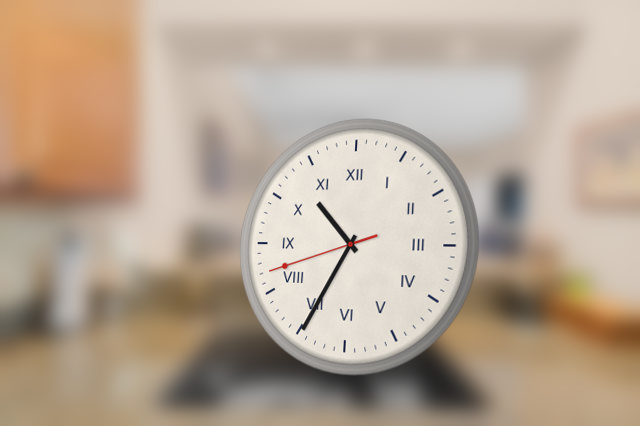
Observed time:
h=10 m=34 s=42
